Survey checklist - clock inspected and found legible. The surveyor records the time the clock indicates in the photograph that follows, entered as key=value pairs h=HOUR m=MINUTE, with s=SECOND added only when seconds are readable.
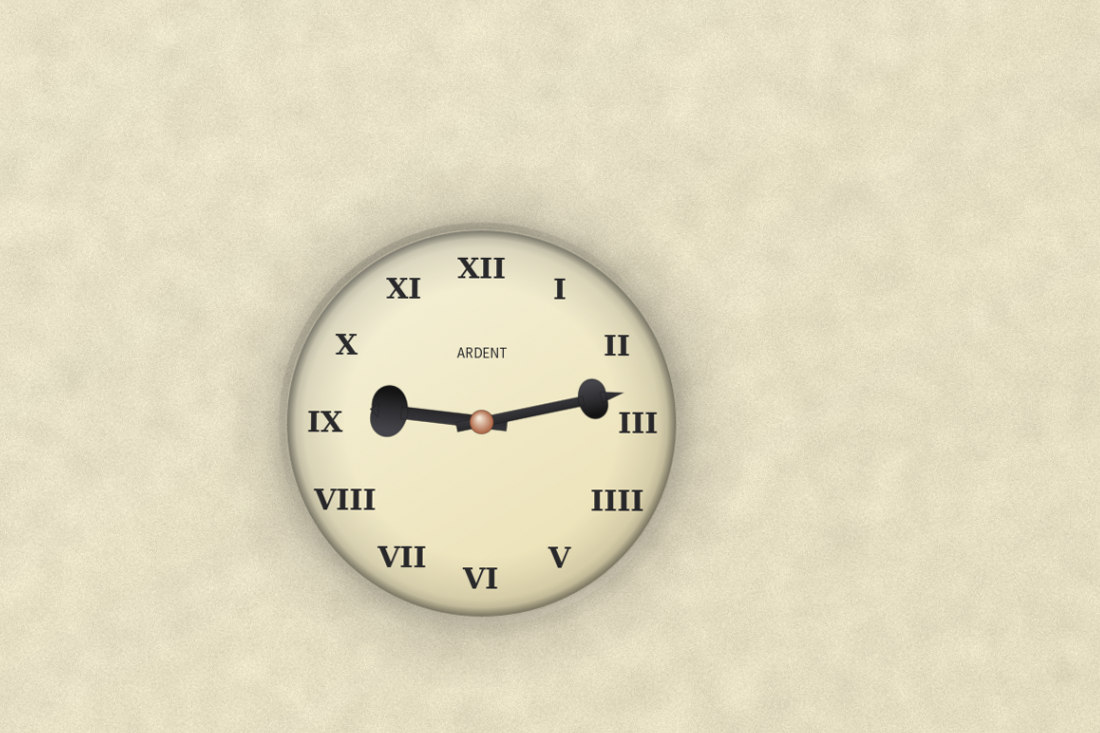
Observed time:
h=9 m=13
